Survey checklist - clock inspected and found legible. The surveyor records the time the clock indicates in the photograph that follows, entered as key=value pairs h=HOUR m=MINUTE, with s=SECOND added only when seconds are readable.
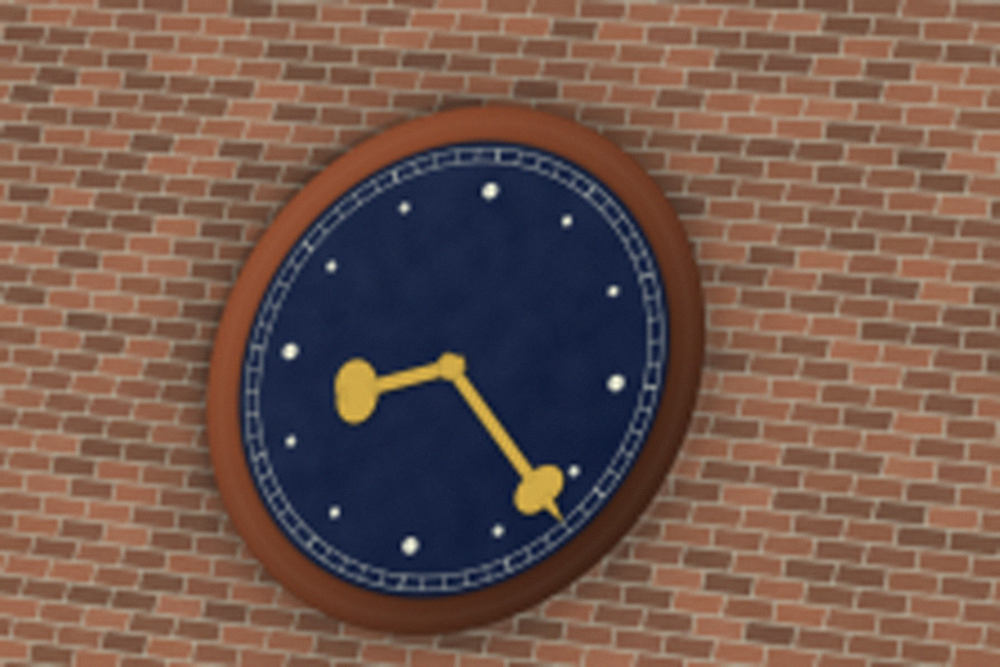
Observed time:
h=8 m=22
